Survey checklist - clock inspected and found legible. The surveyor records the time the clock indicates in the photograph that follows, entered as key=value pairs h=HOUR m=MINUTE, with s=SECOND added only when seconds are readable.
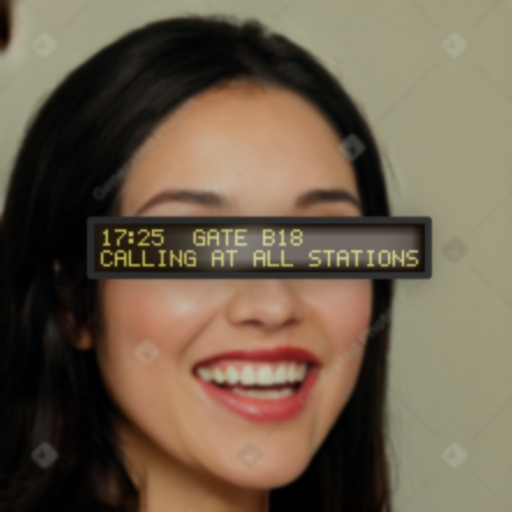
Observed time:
h=17 m=25
